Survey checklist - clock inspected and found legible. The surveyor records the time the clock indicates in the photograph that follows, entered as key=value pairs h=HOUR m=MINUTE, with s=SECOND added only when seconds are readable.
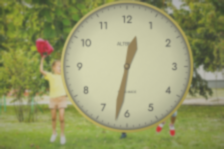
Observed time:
h=12 m=32
